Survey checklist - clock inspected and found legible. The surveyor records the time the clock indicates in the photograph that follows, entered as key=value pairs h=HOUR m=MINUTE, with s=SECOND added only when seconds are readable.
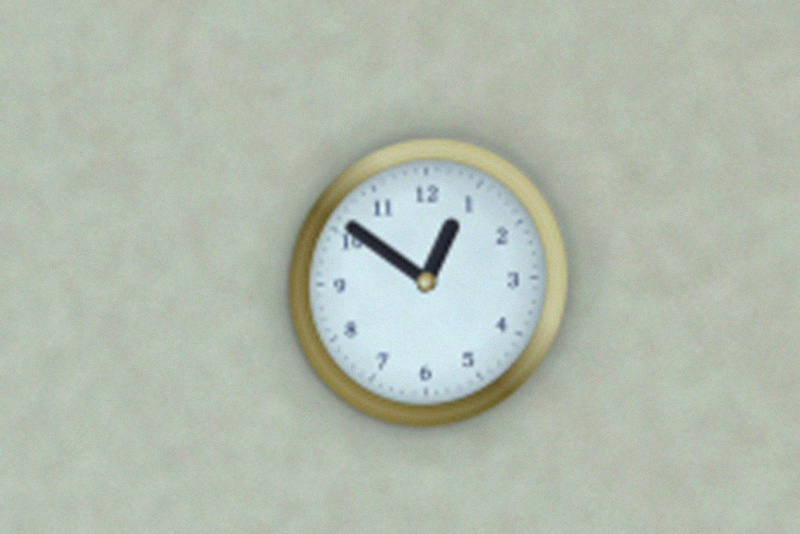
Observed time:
h=12 m=51
